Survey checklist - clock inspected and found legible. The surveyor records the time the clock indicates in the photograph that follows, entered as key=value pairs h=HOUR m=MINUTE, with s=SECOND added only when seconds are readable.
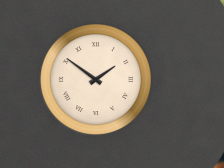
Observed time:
h=1 m=51
